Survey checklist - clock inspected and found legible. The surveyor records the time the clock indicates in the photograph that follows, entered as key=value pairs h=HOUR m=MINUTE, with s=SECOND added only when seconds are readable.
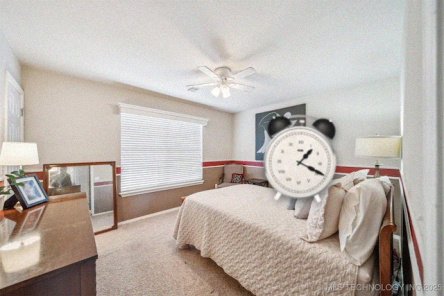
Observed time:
h=1 m=19
